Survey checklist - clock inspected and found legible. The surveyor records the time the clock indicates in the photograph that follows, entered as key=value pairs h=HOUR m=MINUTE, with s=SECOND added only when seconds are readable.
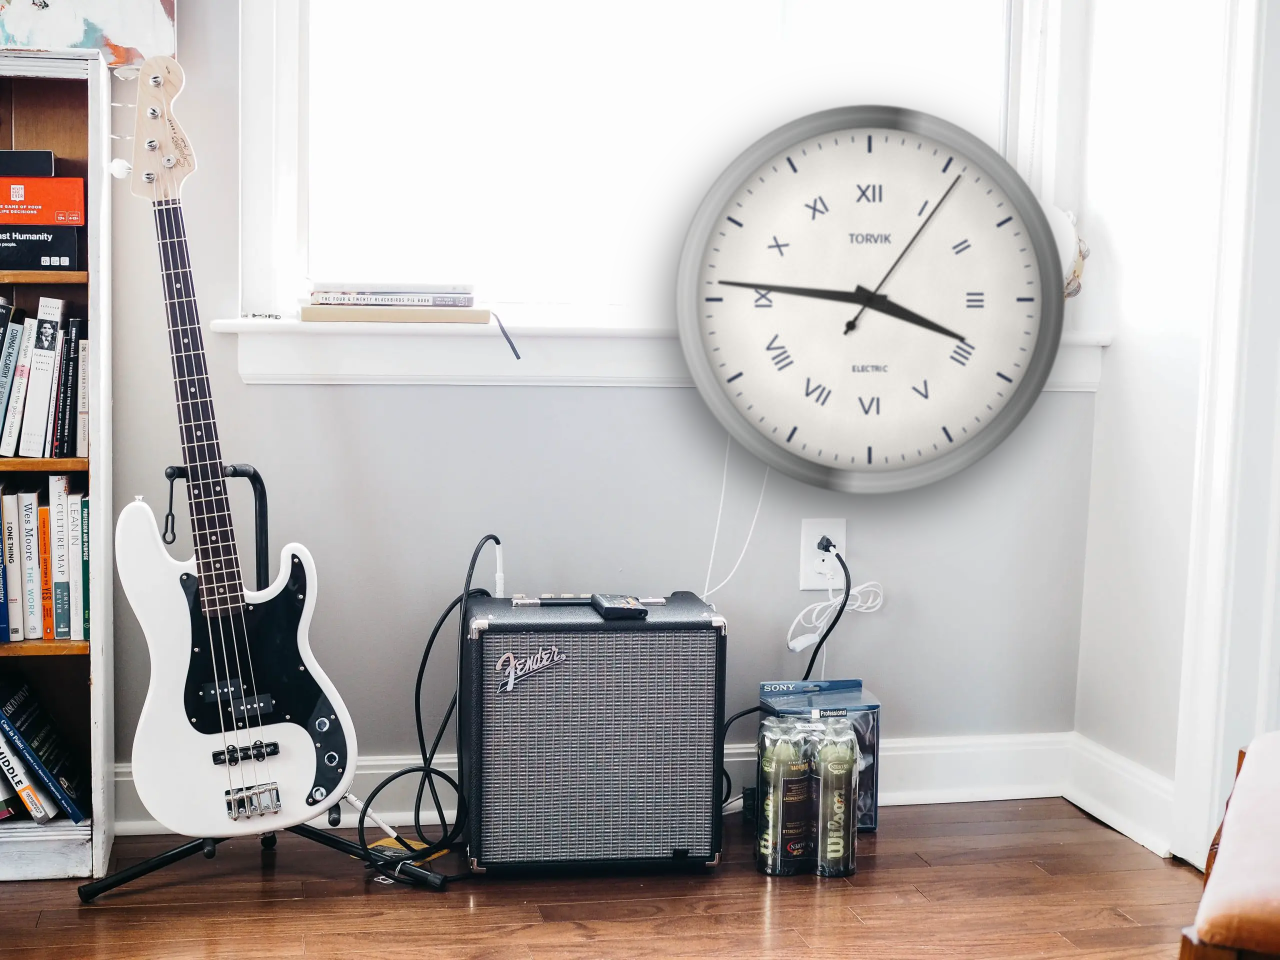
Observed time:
h=3 m=46 s=6
